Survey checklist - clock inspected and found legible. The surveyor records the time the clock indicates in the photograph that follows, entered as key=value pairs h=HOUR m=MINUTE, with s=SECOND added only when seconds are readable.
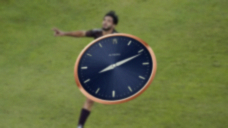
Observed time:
h=8 m=11
